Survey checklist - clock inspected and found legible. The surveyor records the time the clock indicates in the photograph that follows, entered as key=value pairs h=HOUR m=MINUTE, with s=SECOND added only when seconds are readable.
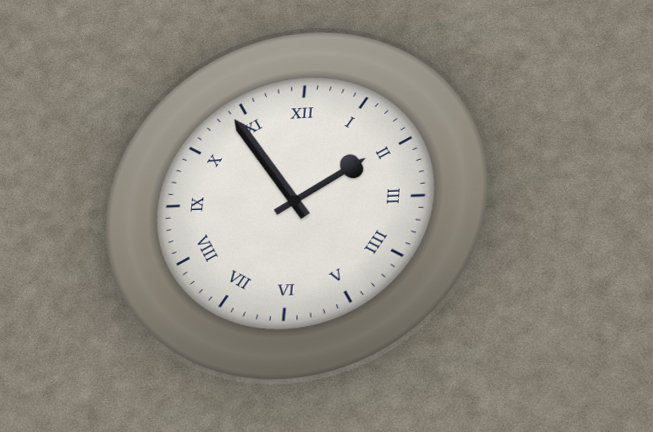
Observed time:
h=1 m=54
